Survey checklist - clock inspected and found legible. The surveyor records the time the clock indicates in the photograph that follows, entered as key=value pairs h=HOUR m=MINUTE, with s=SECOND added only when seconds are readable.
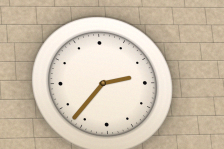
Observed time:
h=2 m=37
